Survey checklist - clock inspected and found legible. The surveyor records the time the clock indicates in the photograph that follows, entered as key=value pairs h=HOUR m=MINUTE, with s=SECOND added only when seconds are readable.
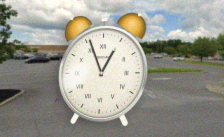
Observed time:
h=12 m=56
